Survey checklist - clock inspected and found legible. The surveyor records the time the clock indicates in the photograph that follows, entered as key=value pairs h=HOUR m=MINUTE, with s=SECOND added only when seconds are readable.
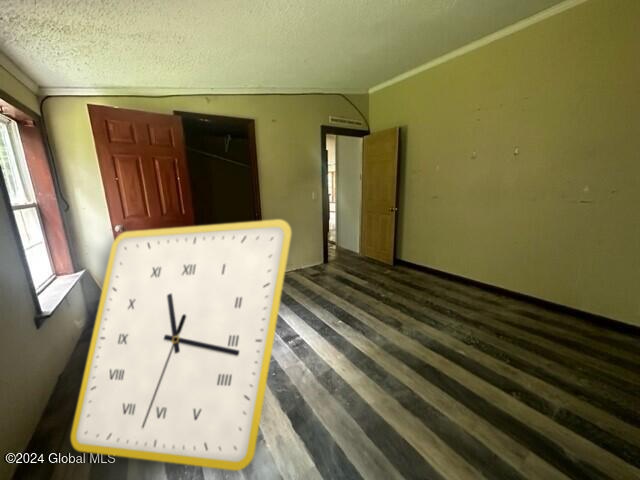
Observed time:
h=11 m=16 s=32
